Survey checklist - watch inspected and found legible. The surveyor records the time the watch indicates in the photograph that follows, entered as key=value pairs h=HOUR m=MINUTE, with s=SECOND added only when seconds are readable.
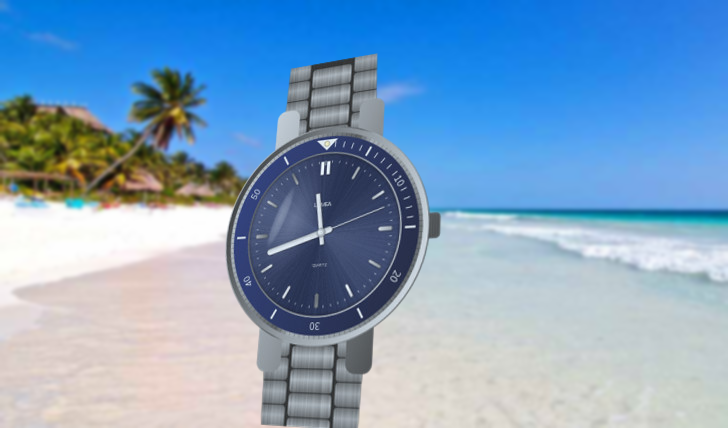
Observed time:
h=11 m=42 s=12
